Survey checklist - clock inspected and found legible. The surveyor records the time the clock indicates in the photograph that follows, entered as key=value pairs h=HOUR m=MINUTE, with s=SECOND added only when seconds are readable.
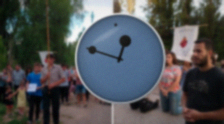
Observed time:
h=12 m=49
